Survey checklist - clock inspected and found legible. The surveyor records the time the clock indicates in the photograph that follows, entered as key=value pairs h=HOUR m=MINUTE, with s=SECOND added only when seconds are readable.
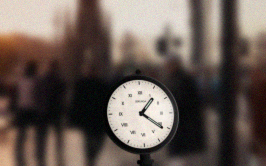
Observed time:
h=1 m=21
